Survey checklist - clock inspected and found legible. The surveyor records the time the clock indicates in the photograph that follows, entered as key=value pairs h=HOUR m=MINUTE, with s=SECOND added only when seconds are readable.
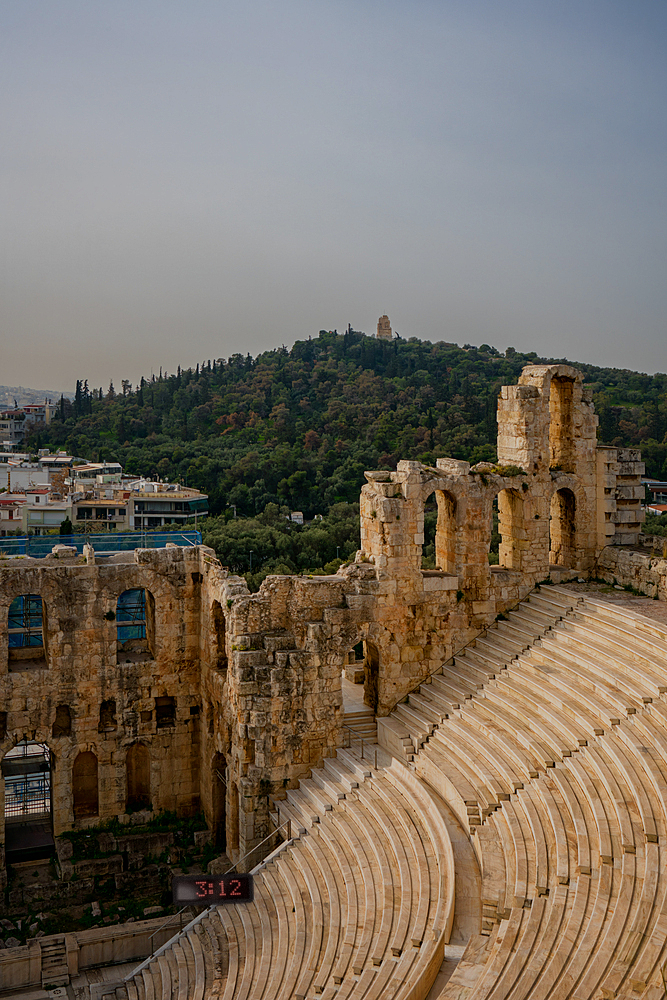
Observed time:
h=3 m=12
